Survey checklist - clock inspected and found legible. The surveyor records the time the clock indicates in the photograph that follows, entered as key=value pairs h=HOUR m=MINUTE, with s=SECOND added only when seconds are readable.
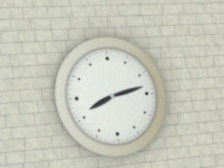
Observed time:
h=8 m=13
